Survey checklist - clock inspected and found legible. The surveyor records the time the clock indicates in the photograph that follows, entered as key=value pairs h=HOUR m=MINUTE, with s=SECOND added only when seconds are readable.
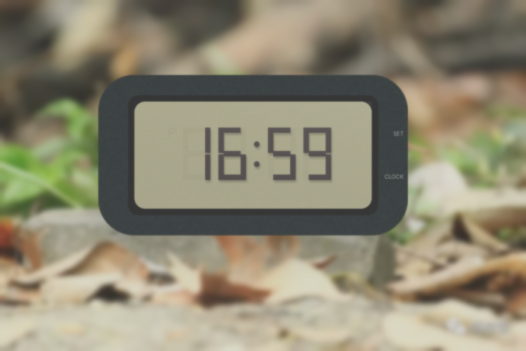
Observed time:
h=16 m=59
